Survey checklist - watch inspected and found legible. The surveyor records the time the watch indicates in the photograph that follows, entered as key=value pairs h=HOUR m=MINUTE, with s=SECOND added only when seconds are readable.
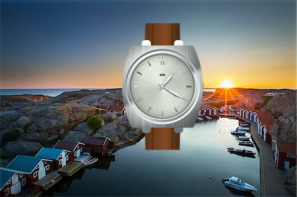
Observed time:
h=1 m=20
